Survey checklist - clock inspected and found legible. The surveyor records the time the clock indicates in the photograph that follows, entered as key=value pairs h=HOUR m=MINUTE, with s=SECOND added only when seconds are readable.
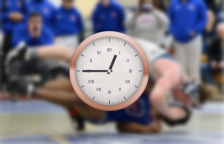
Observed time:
h=12 m=45
